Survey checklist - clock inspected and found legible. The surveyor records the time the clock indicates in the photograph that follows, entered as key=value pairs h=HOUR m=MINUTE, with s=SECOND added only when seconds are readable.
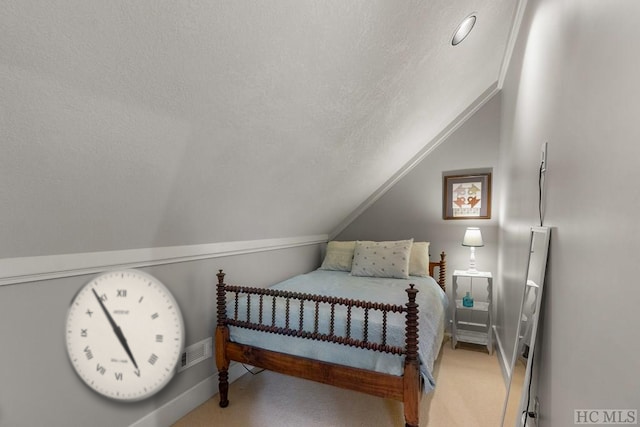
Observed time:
h=4 m=54
